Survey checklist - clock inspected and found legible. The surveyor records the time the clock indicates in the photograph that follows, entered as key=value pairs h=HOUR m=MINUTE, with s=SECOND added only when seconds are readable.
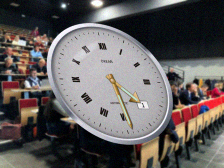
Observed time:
h=4 m=29
